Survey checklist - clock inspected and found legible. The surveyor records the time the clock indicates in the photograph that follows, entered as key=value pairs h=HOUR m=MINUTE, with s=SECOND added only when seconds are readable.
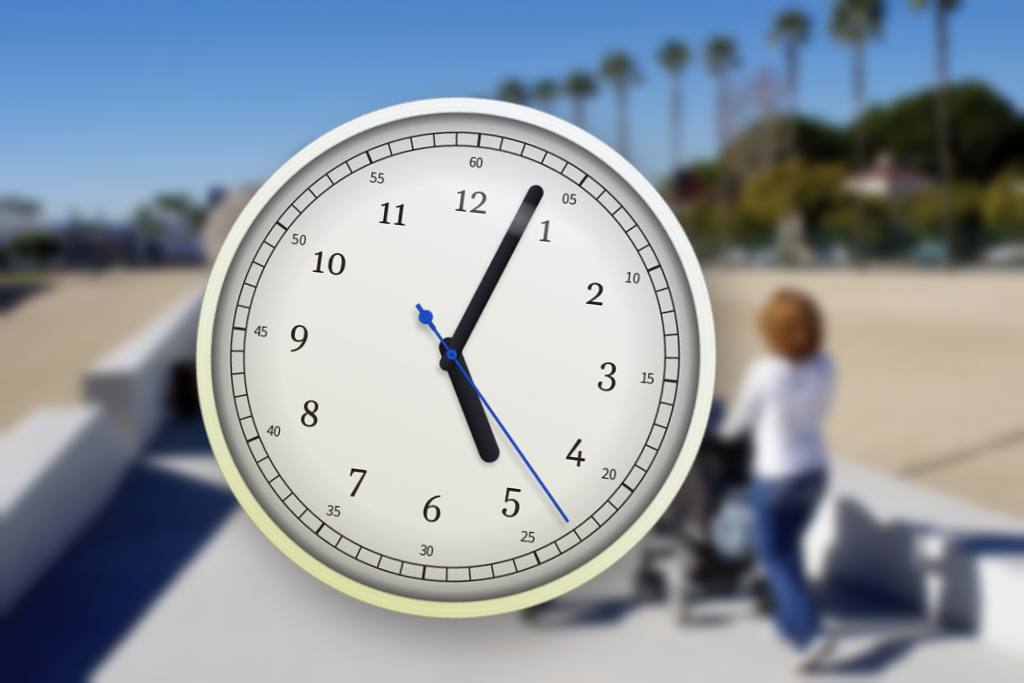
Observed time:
h=5 m=3 s=23
